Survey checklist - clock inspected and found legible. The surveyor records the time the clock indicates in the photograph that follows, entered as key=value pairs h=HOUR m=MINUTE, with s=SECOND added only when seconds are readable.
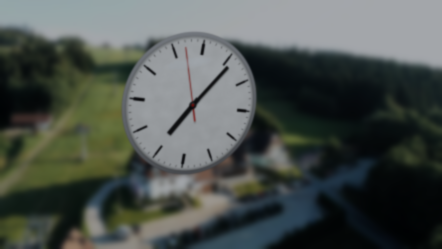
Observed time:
h=7 m=5 s=57
